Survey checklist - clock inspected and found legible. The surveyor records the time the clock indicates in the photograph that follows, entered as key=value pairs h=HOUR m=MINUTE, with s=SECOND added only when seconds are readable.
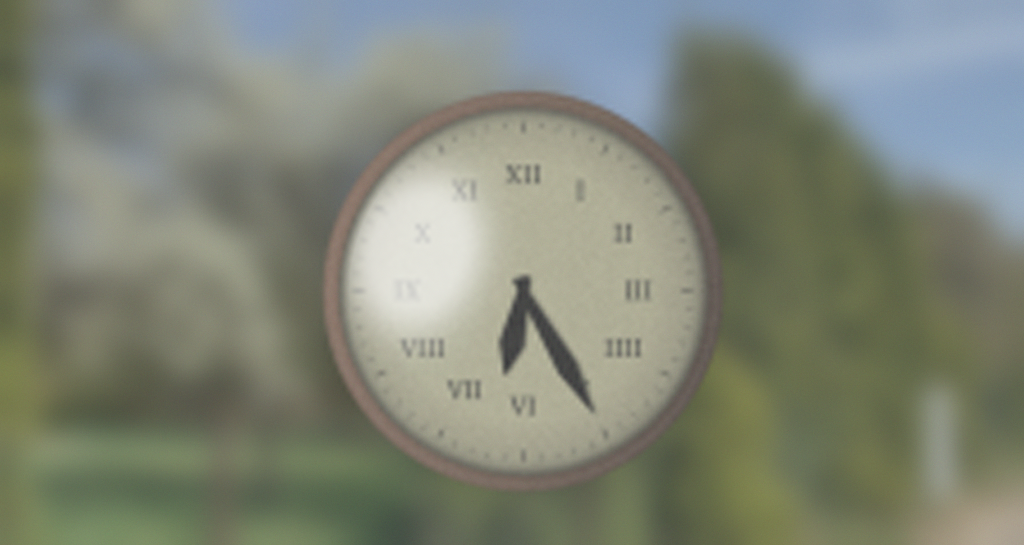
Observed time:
h=6 m=25
